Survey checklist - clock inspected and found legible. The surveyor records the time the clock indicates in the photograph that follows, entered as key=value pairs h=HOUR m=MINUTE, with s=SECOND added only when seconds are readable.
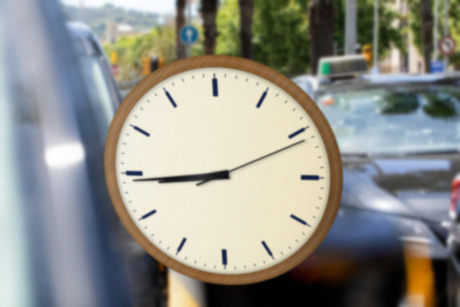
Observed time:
h=8 m=44 s=11
